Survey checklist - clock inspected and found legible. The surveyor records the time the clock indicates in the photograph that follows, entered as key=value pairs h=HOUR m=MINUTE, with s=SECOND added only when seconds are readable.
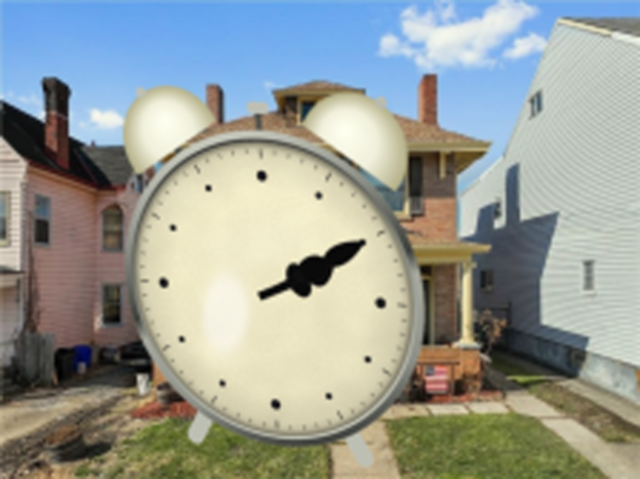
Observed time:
h=2 m=10
